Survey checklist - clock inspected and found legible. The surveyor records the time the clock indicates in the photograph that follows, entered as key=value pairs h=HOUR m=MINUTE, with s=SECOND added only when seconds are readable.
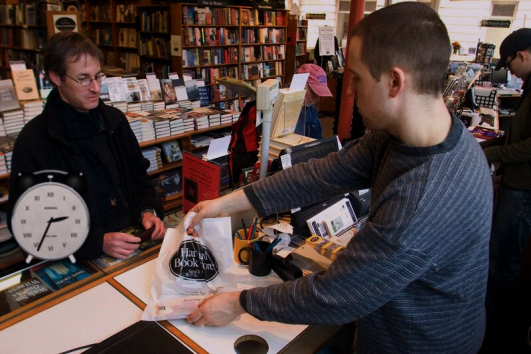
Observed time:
h=2 m=34
